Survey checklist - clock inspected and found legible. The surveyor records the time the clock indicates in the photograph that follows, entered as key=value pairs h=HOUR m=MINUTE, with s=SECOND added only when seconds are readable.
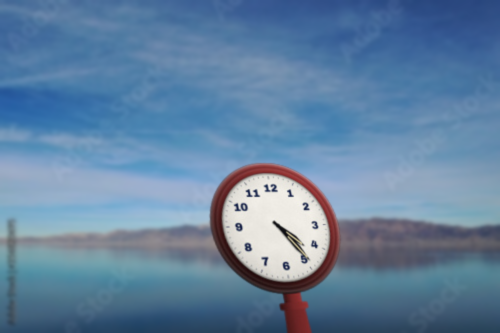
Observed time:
h=4 m=24
